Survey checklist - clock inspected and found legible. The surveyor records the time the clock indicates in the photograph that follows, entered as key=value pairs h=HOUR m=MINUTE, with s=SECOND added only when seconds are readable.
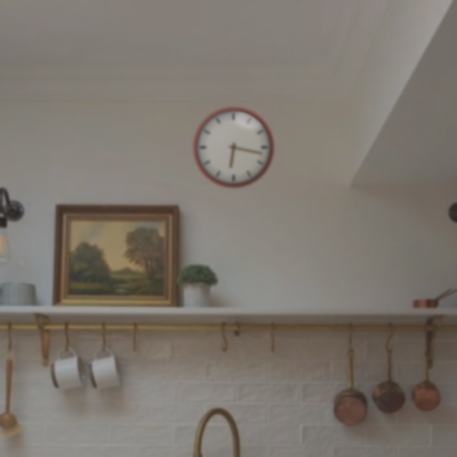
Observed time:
h=6 m=17
